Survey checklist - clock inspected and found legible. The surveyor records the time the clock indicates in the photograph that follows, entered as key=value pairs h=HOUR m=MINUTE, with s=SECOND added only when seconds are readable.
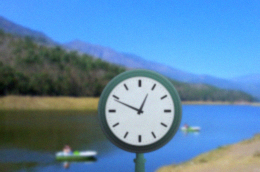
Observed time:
h=12 m=49
